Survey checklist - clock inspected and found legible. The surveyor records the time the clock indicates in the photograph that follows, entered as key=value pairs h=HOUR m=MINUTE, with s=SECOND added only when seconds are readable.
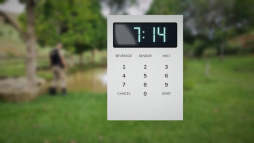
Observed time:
h=7 m=14
